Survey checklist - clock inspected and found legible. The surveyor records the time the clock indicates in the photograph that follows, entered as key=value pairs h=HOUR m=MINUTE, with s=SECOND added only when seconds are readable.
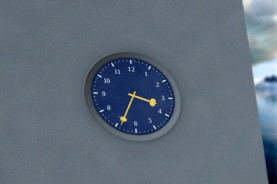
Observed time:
h=3 m=34
